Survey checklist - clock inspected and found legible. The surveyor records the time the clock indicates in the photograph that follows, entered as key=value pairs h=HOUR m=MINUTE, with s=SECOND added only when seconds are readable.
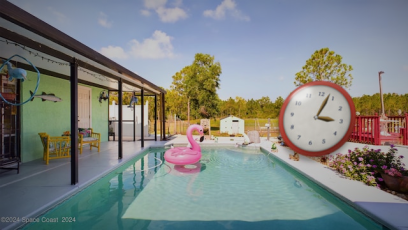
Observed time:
h=3 m=3
